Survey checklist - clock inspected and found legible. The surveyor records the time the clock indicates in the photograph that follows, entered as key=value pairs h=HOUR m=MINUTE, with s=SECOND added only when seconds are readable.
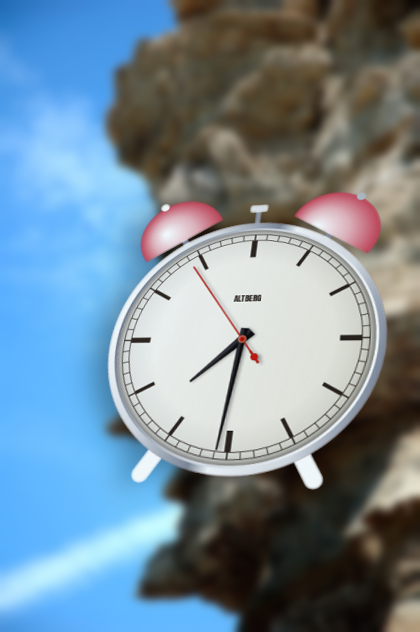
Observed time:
h=7 m=30 s=54
